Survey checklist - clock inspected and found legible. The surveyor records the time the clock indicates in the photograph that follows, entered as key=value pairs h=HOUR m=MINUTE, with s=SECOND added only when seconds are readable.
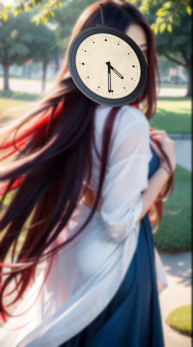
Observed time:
h=4 m=31
